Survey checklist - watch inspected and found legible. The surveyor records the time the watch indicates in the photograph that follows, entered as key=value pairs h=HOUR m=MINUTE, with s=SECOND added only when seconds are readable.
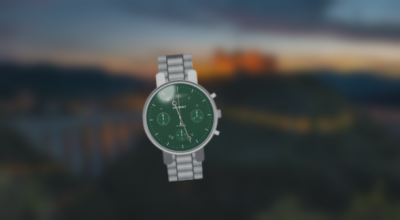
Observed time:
h=11 m=27
